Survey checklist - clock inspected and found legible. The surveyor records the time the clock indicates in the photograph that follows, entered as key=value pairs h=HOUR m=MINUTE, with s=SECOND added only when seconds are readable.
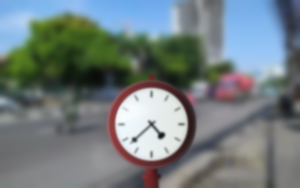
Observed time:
h=4 m=38
